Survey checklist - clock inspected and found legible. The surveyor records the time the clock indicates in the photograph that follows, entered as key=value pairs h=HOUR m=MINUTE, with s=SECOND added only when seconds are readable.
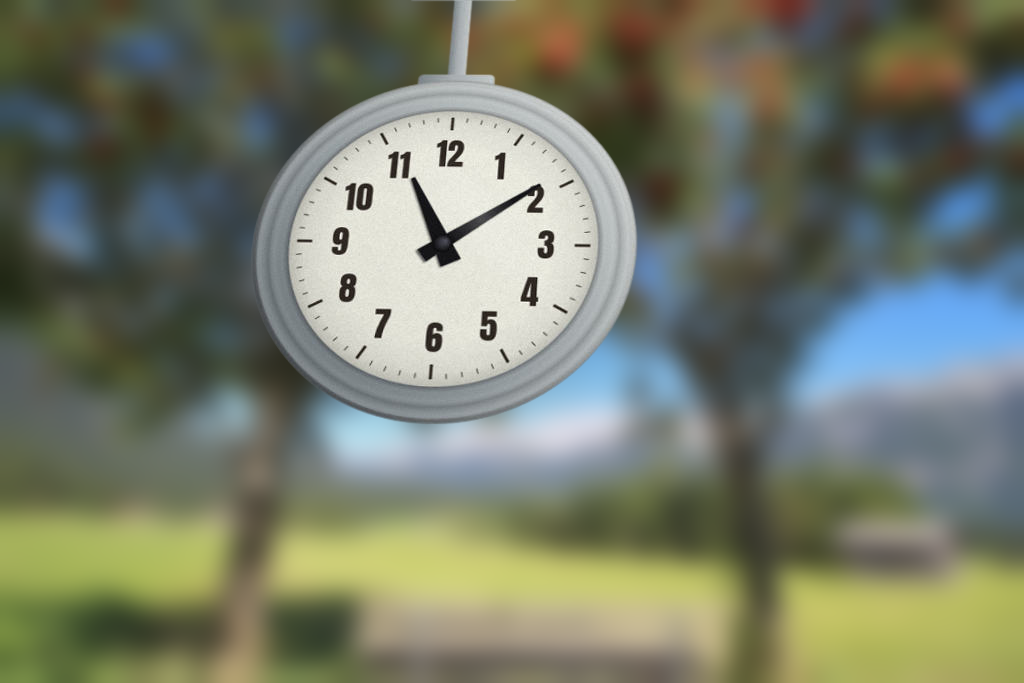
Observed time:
h=11 m=9
